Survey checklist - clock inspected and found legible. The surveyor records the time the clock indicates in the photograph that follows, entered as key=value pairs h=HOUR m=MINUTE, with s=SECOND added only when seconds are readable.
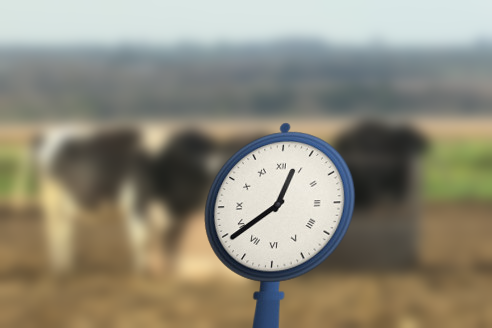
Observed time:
h=12 m=39
